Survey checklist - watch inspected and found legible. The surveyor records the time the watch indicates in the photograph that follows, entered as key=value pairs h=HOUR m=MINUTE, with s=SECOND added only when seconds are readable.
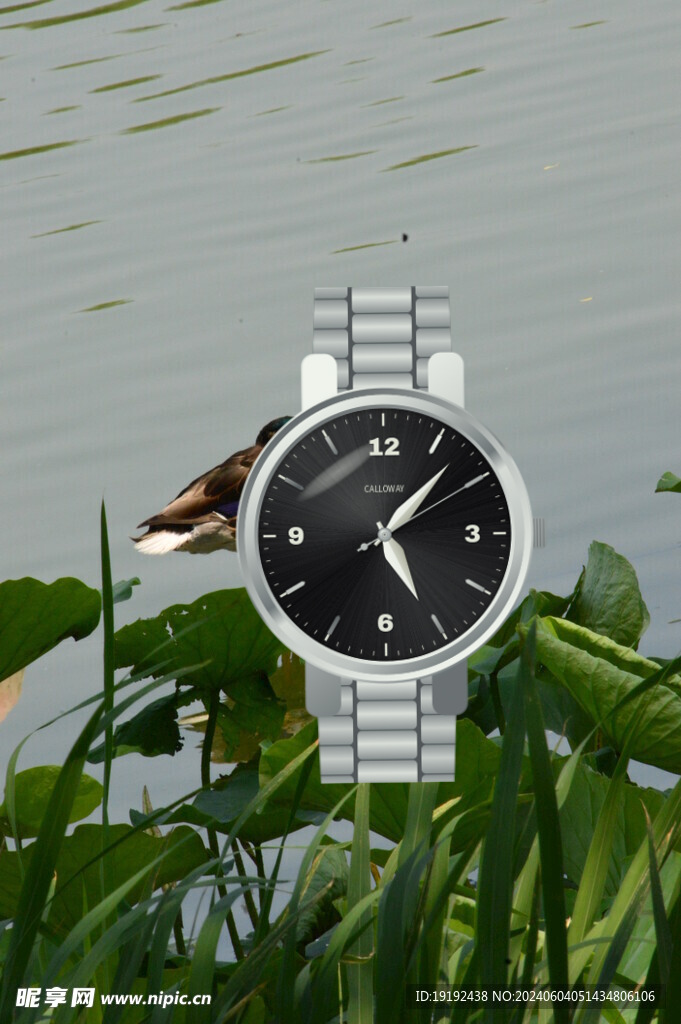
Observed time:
h=5 m=7 s=10
